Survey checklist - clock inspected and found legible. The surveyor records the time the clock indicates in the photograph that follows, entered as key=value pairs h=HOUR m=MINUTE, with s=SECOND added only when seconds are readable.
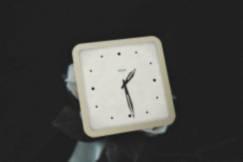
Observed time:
h=1 m=29
